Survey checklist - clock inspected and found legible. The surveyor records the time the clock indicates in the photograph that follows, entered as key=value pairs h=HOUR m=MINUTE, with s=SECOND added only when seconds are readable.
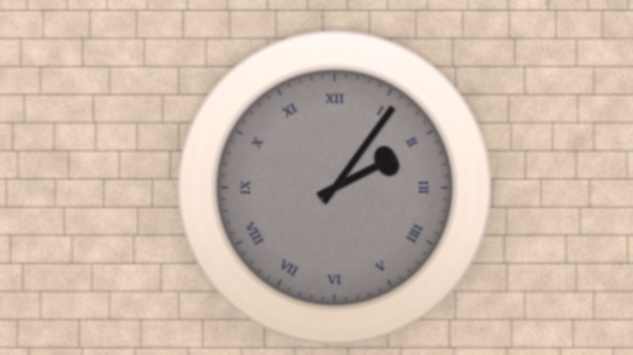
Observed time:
h=2 m=6
